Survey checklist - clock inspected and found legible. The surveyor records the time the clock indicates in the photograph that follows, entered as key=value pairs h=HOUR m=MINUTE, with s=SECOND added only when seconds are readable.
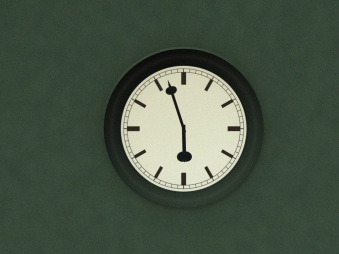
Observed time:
h=5 m=57
